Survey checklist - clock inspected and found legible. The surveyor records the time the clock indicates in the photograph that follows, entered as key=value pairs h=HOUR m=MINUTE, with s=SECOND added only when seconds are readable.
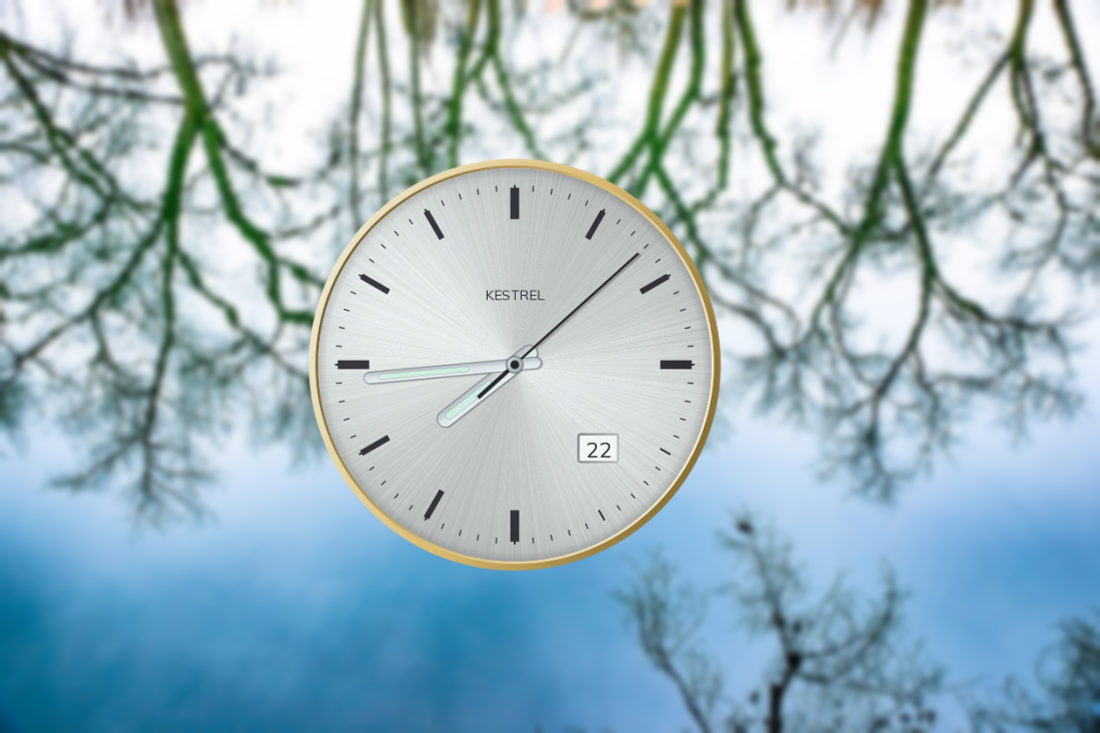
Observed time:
h=7 m=44 s=8
